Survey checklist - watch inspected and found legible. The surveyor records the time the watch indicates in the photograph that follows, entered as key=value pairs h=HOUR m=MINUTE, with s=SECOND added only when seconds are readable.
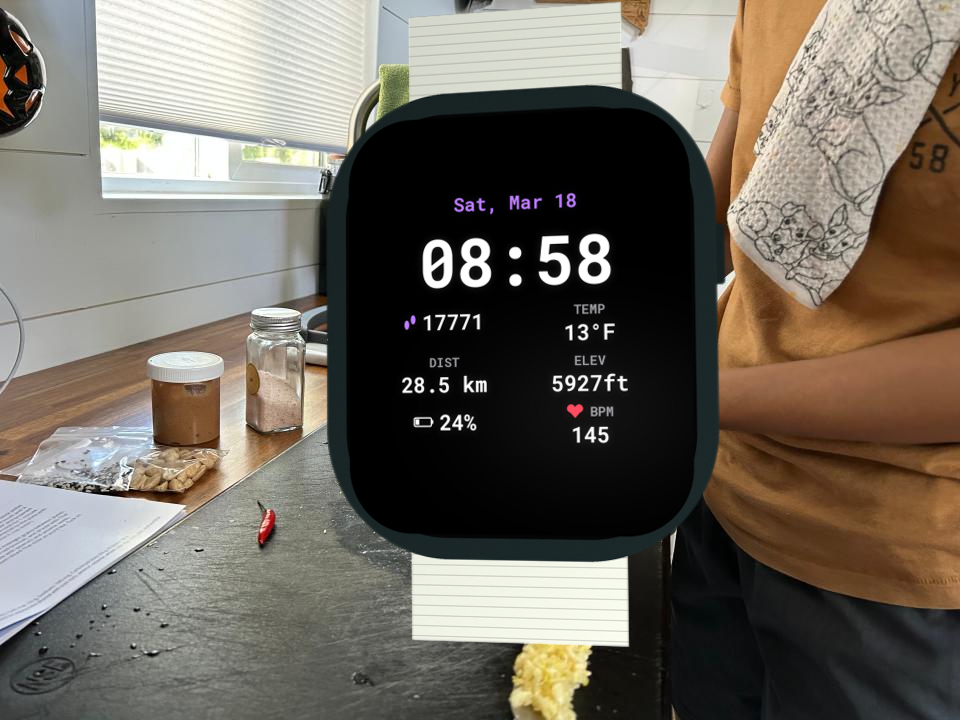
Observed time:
h=8 m=58
